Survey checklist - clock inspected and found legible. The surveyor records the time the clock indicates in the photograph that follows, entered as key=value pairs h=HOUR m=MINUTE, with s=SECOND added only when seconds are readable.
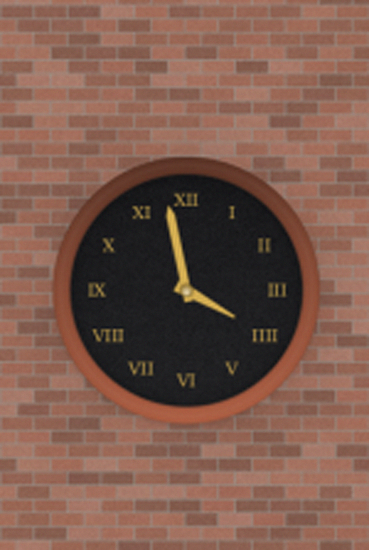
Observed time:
h=3 m=58
